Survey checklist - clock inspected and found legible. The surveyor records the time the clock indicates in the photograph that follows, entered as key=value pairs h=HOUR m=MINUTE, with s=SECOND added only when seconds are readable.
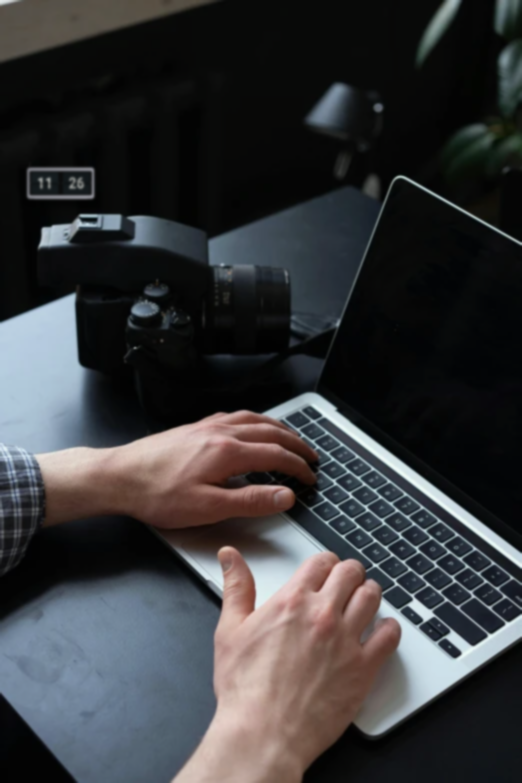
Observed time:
h=11 m=26
